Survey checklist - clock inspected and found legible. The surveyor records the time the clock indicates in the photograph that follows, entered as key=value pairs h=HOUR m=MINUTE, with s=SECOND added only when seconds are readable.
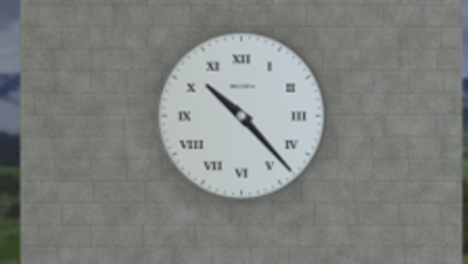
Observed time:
h=10 m=23
